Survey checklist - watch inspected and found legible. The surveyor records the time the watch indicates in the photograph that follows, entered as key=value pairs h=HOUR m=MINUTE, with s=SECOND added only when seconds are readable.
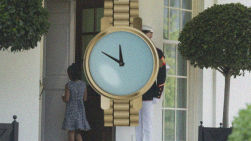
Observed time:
h=11 m=50
